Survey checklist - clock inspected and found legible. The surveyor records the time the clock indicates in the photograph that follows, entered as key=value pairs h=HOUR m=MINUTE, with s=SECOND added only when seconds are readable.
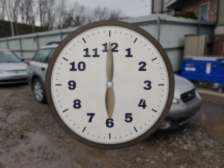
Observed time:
h=6 m=0
